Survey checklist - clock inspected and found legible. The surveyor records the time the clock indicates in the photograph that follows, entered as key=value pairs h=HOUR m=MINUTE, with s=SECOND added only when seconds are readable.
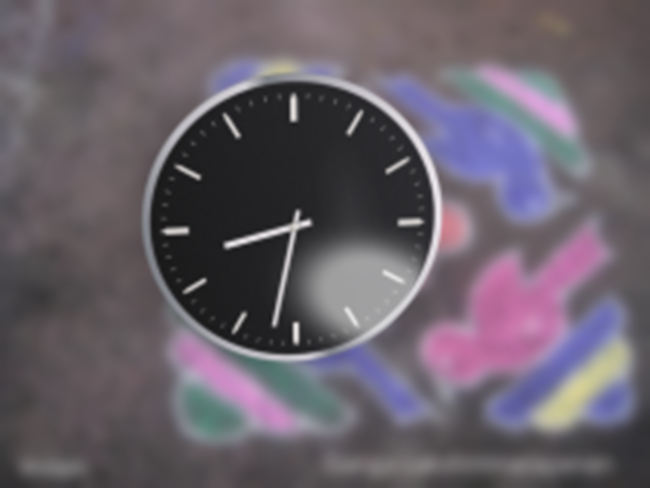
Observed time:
h=8 m=32
